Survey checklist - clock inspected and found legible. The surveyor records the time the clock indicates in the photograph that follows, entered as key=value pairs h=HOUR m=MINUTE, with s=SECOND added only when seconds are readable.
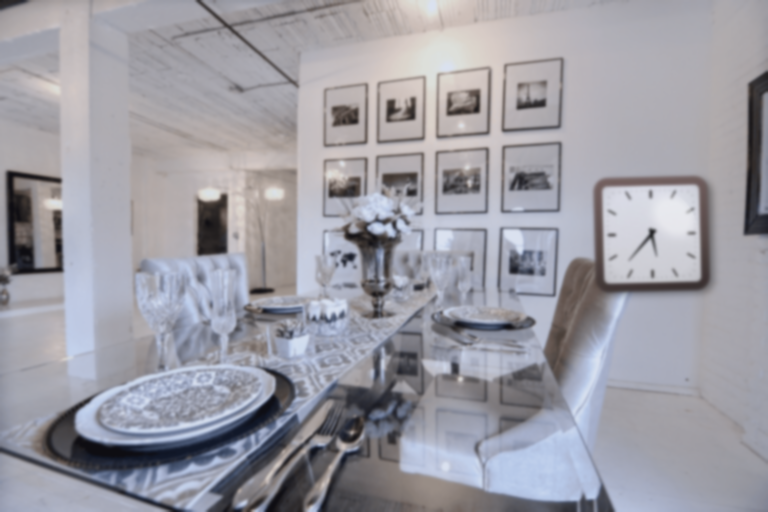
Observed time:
h=5 m=37
